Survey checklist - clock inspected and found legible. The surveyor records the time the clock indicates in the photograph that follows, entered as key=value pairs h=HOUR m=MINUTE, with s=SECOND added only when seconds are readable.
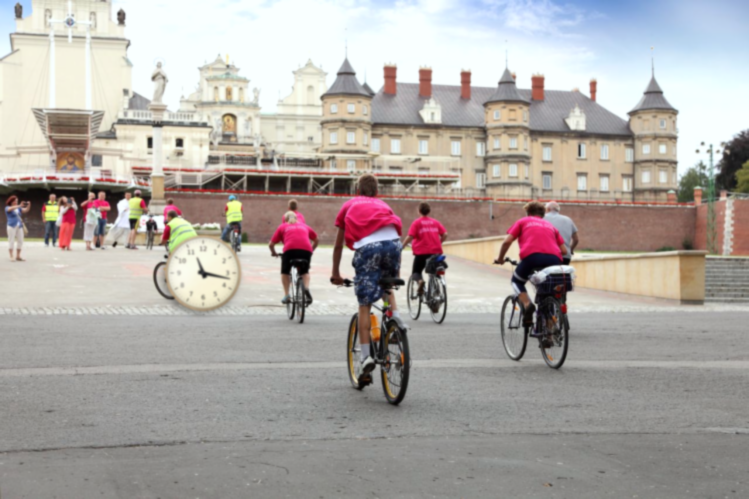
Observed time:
h=11 m=17
